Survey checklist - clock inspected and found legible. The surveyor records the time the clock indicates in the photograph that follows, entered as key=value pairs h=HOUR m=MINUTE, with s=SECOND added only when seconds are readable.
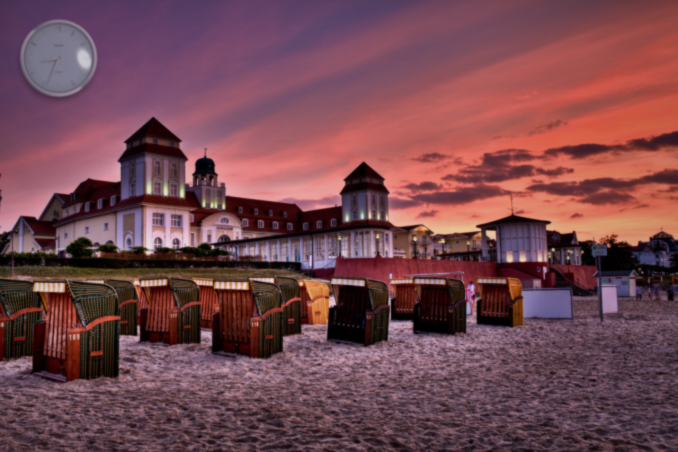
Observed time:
h=8 m=34
